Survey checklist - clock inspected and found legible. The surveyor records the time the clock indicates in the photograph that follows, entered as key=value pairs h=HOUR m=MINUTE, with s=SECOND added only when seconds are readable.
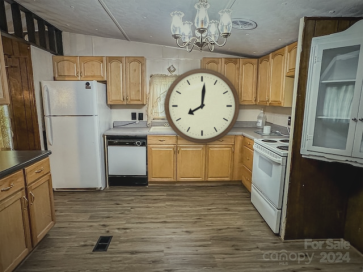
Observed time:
h=8 m=1
